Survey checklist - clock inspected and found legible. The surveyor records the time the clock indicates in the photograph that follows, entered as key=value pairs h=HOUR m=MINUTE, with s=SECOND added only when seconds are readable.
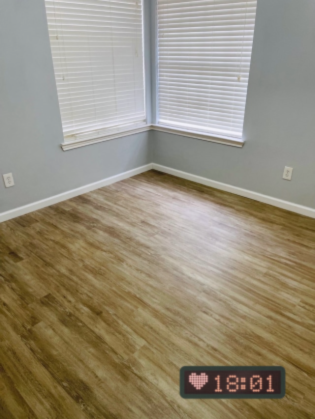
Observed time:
h=18 m=1
